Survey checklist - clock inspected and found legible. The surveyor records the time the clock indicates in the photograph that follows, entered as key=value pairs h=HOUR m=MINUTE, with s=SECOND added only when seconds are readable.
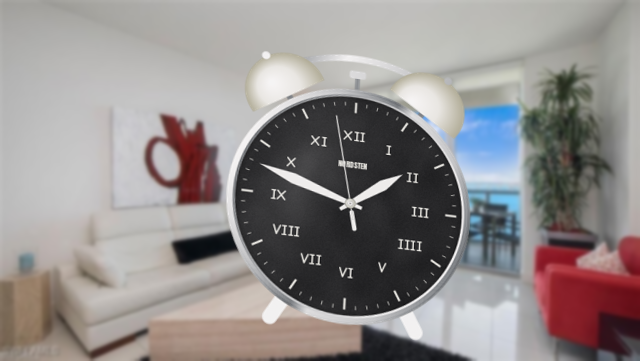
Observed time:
h=1 m=47 s=58
